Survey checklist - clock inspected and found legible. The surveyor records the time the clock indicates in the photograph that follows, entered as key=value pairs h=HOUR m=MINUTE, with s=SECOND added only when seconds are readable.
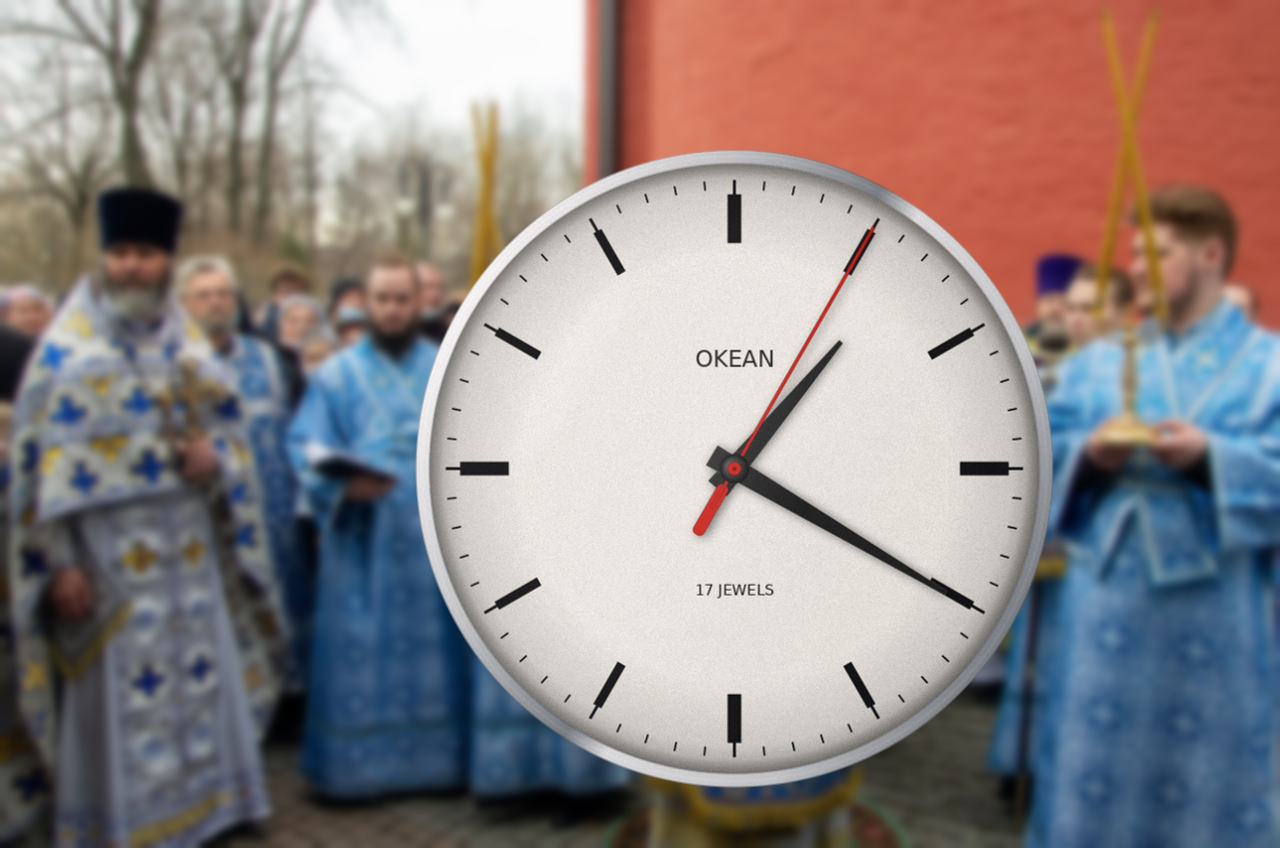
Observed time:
h=1 m=20 s=5
